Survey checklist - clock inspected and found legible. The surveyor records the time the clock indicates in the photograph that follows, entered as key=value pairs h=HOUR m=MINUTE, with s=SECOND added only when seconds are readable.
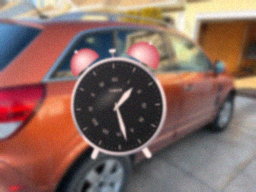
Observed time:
h=1 m=28
